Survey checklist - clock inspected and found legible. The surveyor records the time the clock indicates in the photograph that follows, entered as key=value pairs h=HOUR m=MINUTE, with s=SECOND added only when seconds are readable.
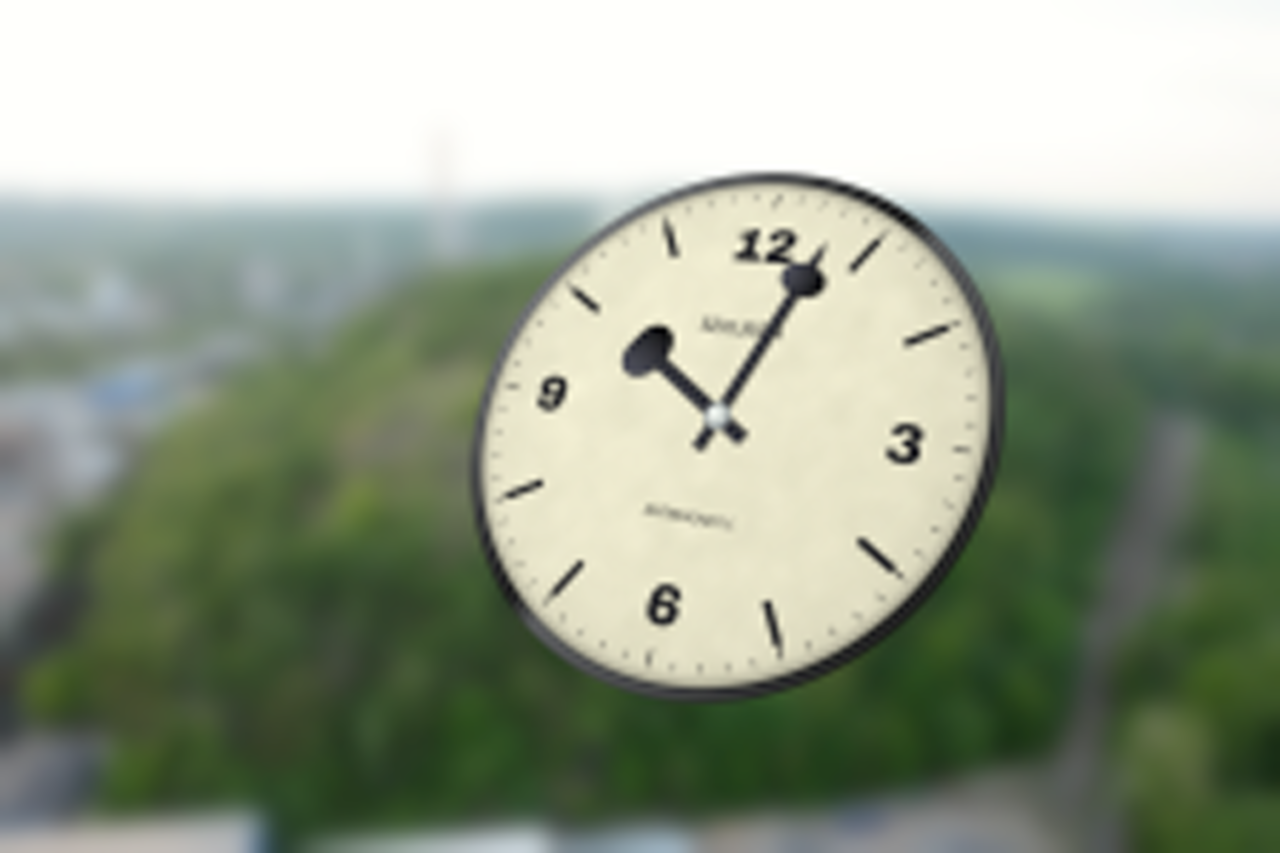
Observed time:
h=10 m=3
